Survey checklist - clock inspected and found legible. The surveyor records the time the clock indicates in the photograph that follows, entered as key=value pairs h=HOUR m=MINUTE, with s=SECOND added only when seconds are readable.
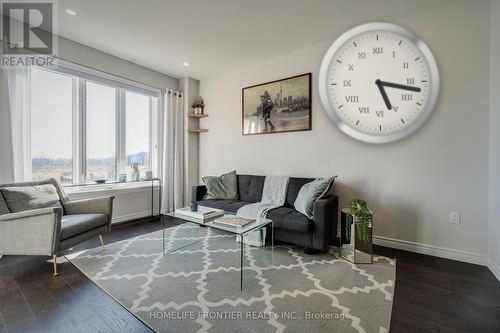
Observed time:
h=5 m=17
